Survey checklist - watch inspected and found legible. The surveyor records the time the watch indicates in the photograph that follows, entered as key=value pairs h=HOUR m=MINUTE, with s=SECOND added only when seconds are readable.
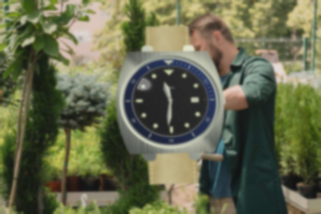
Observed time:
h=11 m=31
